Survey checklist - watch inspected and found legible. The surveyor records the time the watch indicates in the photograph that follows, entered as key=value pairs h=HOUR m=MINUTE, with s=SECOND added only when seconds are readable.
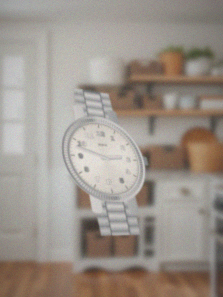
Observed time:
h=2 m=48
